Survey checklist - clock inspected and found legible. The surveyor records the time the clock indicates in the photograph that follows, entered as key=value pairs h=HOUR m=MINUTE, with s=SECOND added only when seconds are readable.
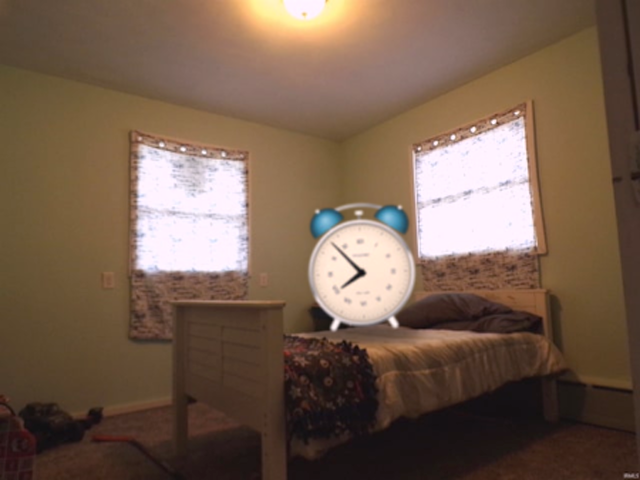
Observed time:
h=7 m=53
